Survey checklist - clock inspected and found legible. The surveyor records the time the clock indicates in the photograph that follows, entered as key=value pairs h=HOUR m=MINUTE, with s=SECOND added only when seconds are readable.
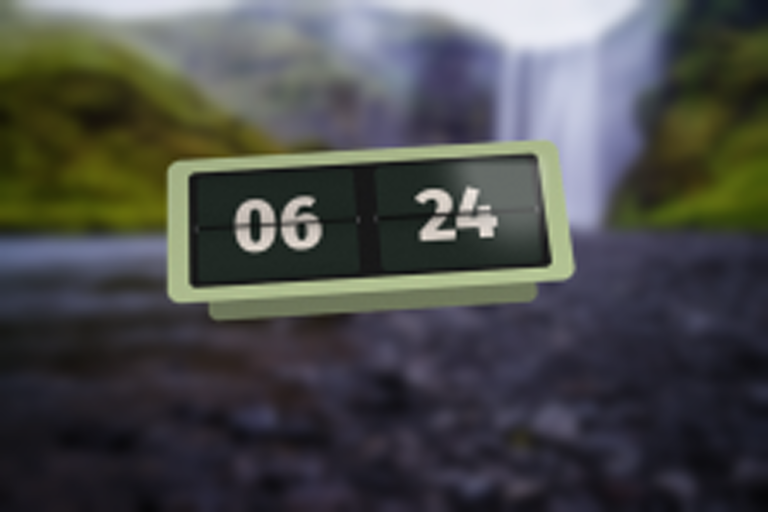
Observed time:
h=6 m=24
